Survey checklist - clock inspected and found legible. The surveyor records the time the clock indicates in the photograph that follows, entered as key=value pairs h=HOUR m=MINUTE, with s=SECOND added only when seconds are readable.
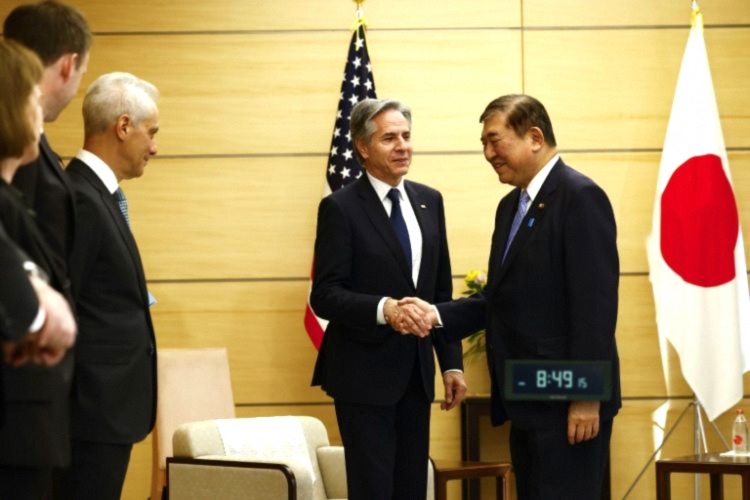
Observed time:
h=8 m=49
